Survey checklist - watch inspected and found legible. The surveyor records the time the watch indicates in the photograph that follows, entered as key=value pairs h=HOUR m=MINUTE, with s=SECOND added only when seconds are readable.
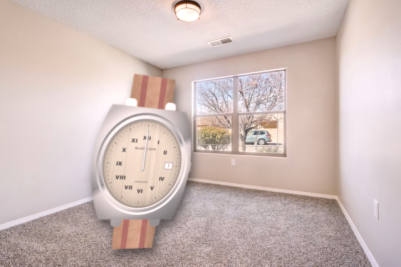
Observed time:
h=12 m=0
